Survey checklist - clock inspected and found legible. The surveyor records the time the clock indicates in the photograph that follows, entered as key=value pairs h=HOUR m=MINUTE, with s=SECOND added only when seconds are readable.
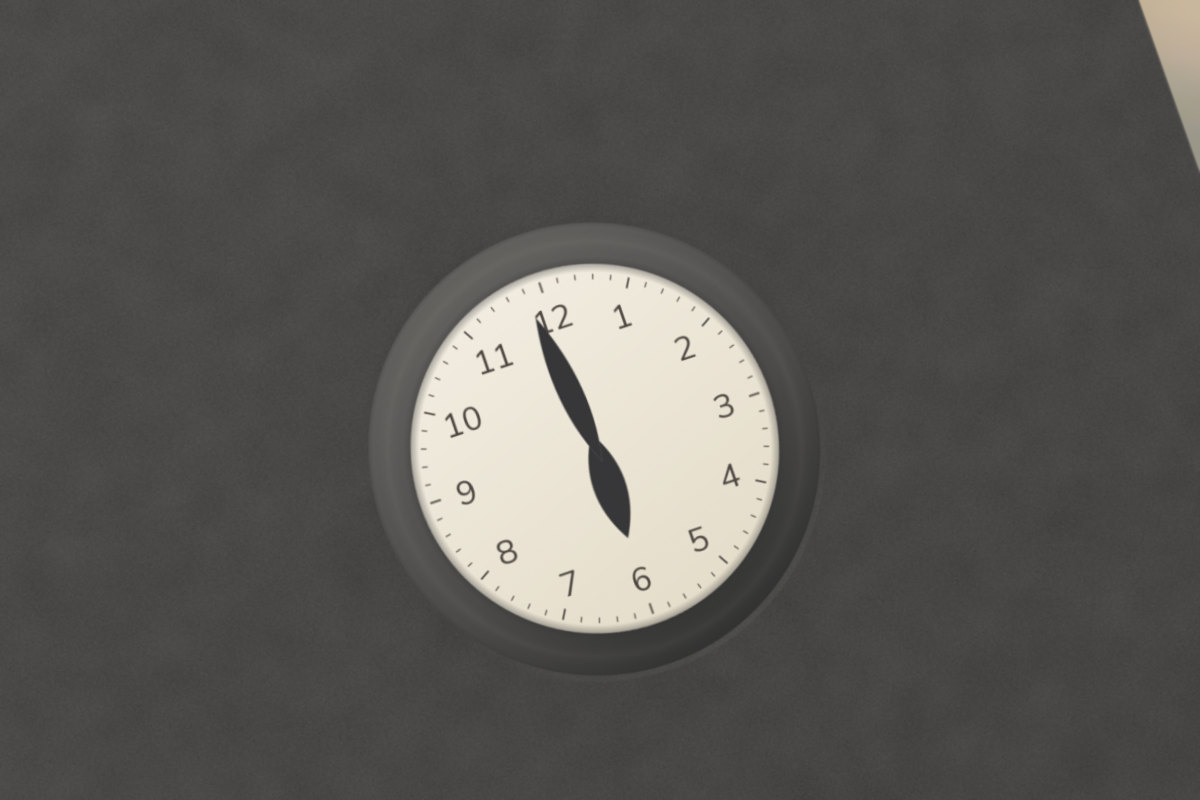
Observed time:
h=5 m=59
